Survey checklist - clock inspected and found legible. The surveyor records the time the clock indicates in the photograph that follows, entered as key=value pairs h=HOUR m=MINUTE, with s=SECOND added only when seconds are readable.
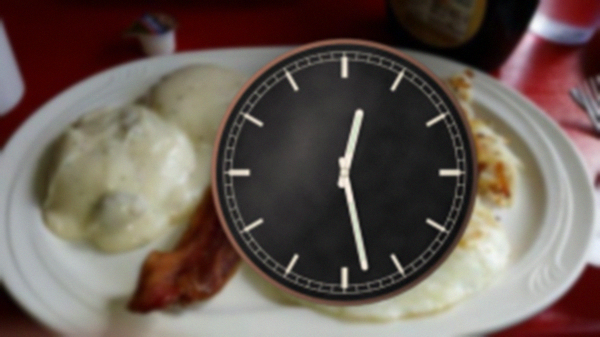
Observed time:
h=12 m=28
